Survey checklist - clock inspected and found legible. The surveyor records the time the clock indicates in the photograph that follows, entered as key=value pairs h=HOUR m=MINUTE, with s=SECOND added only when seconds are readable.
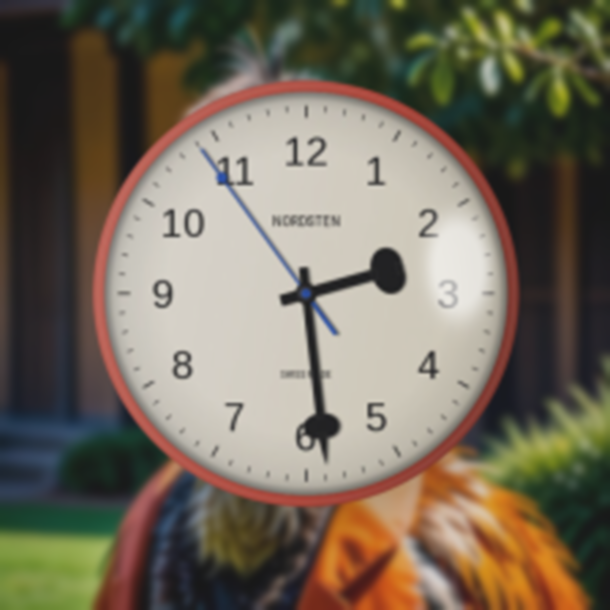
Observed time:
h=2 m=28 s=54
